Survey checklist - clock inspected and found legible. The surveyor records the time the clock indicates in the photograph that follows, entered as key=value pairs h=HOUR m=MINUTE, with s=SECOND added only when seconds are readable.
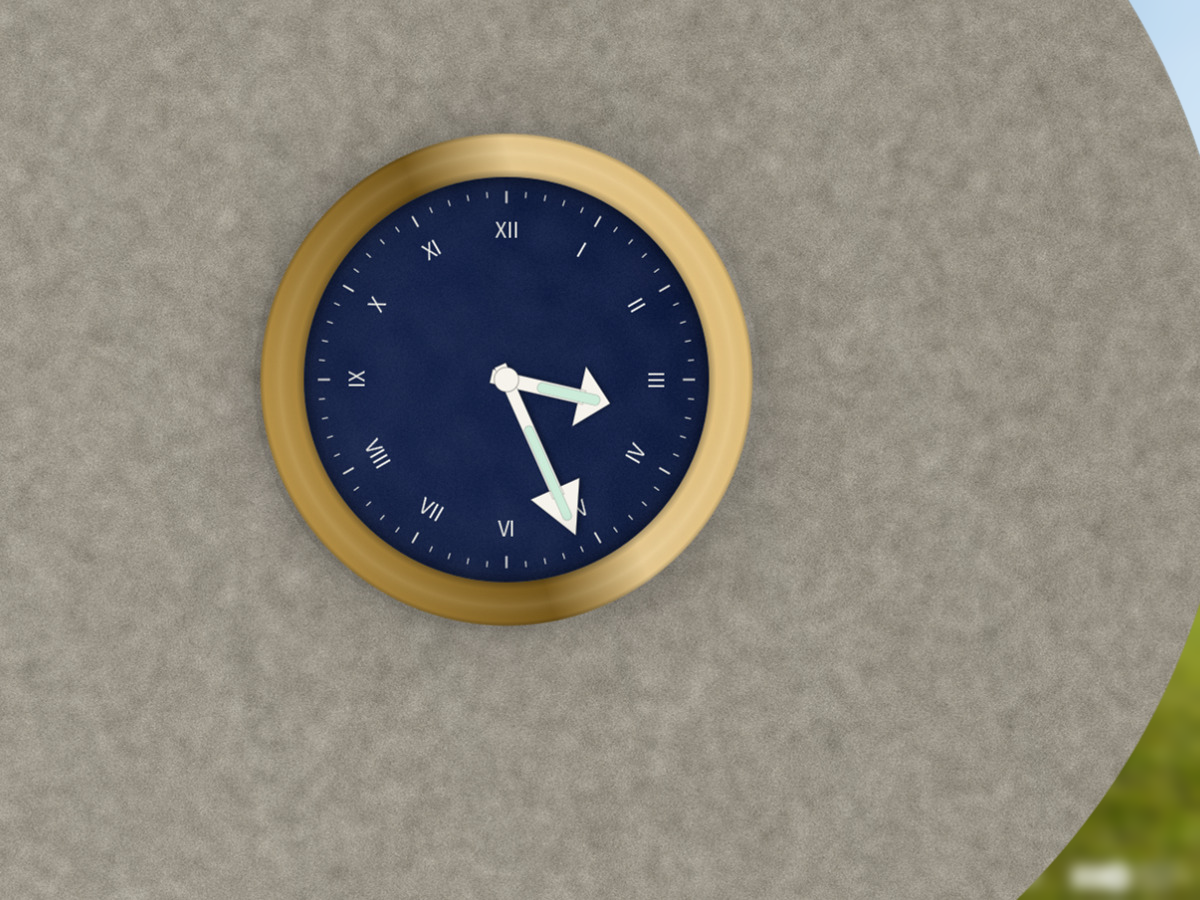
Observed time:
h=3 m=26
